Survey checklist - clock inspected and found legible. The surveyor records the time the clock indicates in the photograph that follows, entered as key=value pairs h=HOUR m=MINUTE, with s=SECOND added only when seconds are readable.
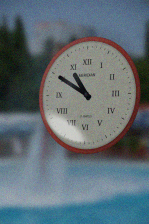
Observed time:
h=10 m=50
